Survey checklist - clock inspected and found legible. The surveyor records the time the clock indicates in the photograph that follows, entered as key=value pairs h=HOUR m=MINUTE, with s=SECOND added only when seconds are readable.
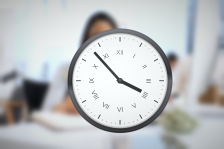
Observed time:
h=3 m=53
